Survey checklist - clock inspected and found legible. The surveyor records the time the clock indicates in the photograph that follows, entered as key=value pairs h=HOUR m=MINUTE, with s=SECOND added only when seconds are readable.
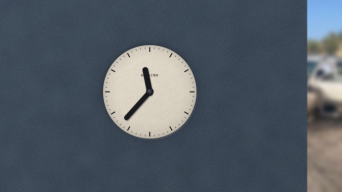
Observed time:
h=11 m=37
